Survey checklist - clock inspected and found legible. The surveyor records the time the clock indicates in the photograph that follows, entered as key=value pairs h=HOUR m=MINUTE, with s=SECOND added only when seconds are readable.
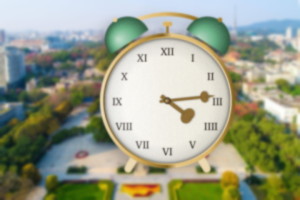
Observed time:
h=4 m=14
